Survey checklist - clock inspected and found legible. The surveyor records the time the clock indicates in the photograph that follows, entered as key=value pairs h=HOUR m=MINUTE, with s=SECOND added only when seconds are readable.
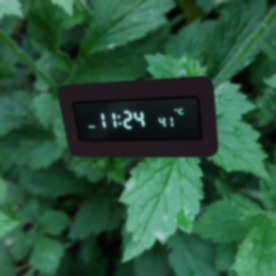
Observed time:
h=11 m=24
